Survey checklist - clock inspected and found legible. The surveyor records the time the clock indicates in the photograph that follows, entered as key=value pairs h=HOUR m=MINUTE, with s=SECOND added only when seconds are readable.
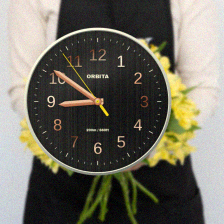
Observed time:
h=8 m=50 s=54
